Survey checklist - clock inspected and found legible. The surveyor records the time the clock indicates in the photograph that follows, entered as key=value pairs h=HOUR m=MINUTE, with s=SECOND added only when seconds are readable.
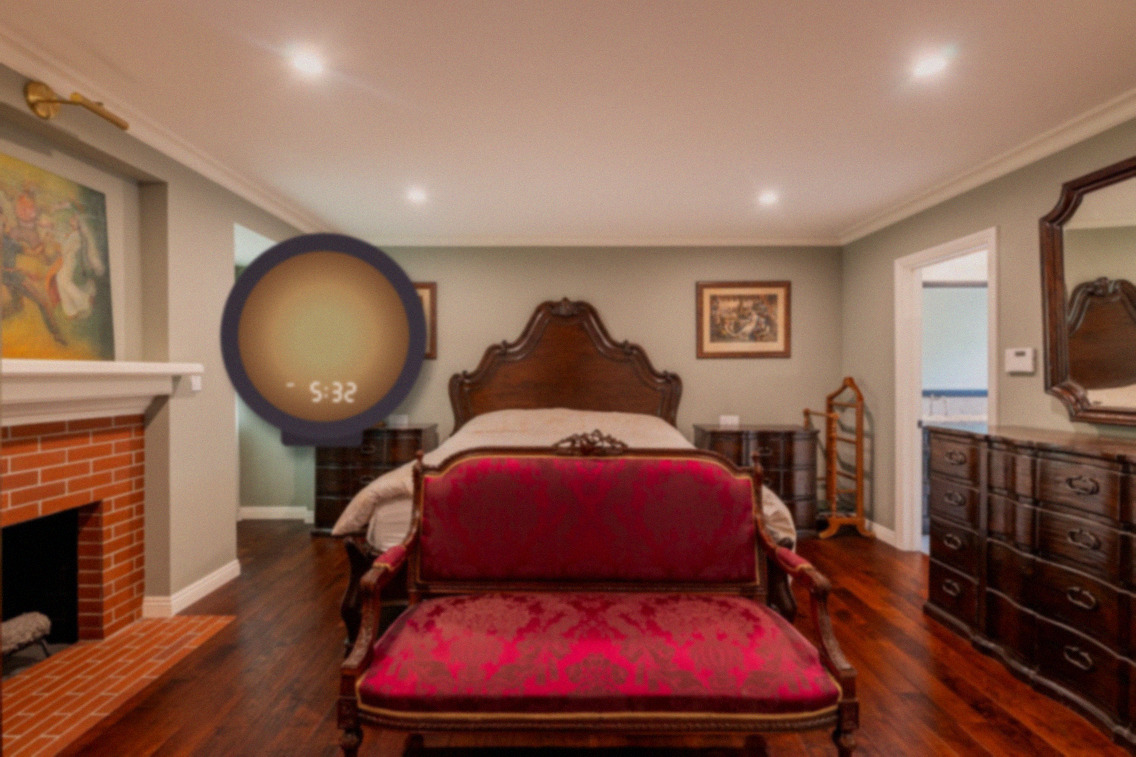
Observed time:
h=5 m=32
